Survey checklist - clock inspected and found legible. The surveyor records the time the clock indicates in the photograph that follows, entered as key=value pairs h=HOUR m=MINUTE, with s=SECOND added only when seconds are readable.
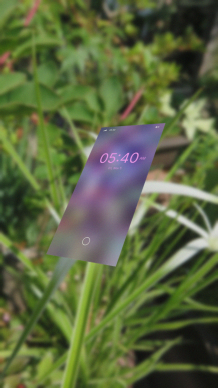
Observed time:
h=5 m=40
